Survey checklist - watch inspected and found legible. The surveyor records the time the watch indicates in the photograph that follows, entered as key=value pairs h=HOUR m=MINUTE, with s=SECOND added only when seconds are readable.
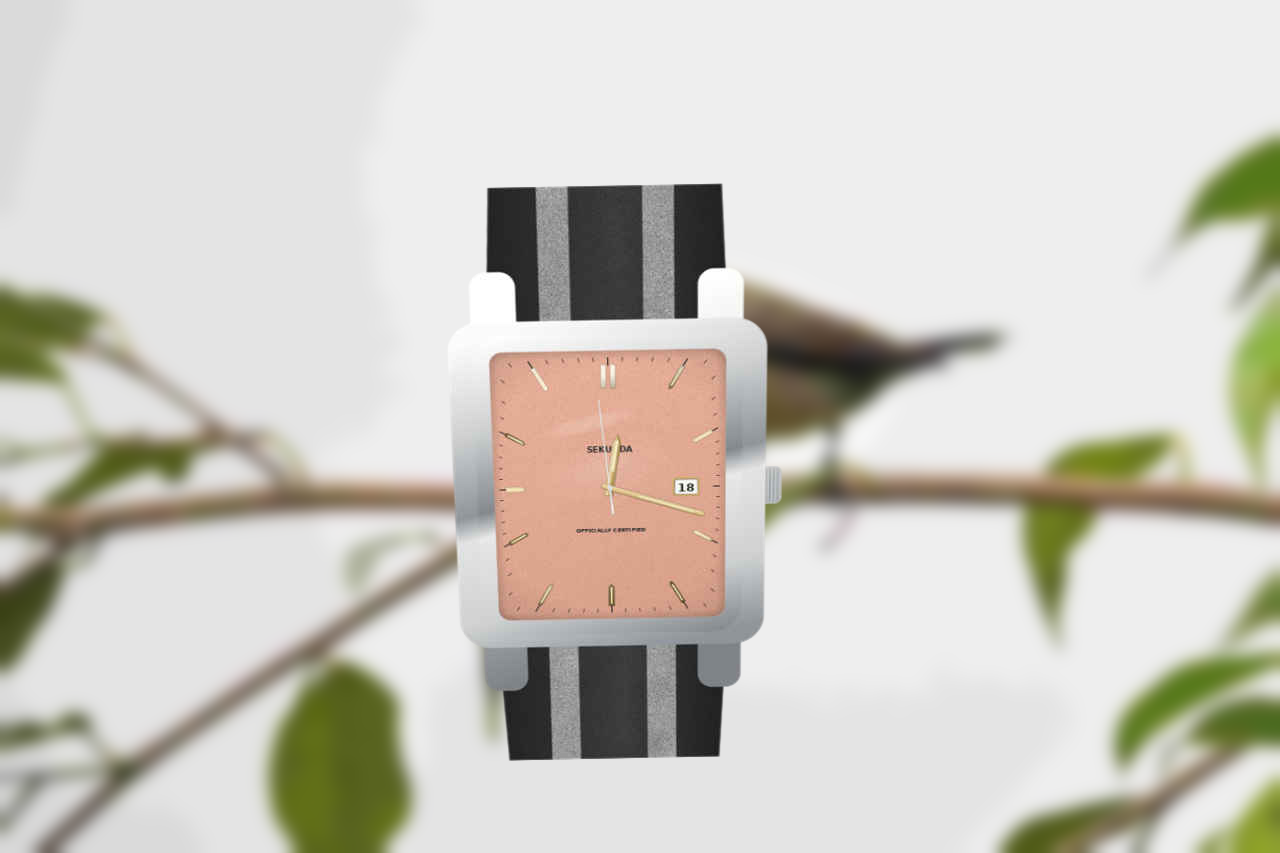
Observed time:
h=12 m=17 s=59
